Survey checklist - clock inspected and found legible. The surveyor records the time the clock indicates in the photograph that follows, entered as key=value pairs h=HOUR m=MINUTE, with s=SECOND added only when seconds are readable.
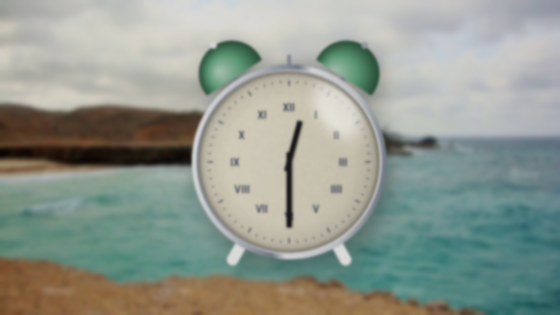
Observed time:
h=12 m=30
